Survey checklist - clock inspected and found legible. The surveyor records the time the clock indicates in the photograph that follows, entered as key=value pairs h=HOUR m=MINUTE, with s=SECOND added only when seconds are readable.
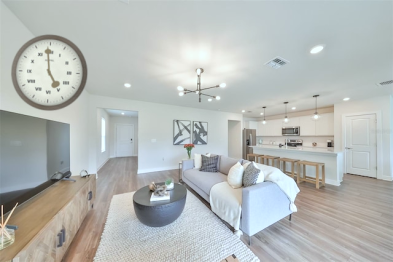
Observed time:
h=4 m=59
